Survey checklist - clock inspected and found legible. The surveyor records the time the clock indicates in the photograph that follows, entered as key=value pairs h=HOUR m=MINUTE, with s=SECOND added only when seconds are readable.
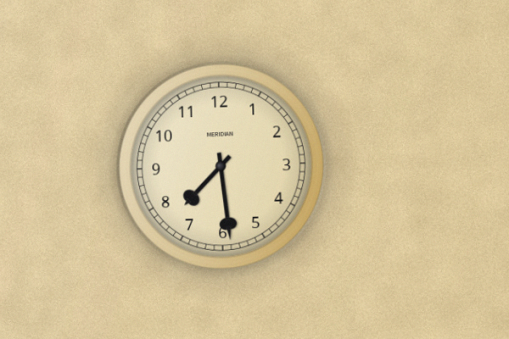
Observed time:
h=7 m=29
